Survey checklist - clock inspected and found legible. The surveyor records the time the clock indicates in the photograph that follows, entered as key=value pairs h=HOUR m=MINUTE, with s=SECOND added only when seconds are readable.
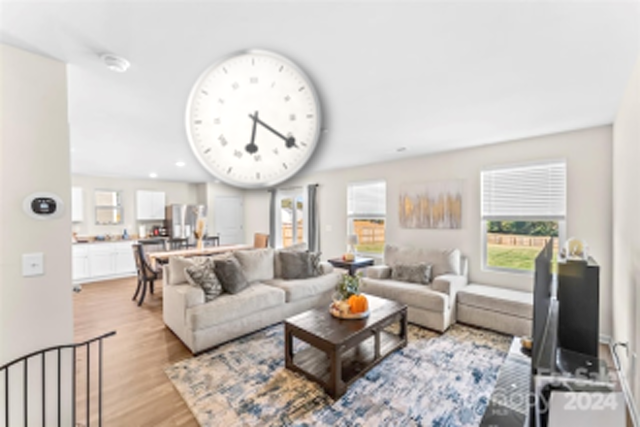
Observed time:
h=6 m=21
